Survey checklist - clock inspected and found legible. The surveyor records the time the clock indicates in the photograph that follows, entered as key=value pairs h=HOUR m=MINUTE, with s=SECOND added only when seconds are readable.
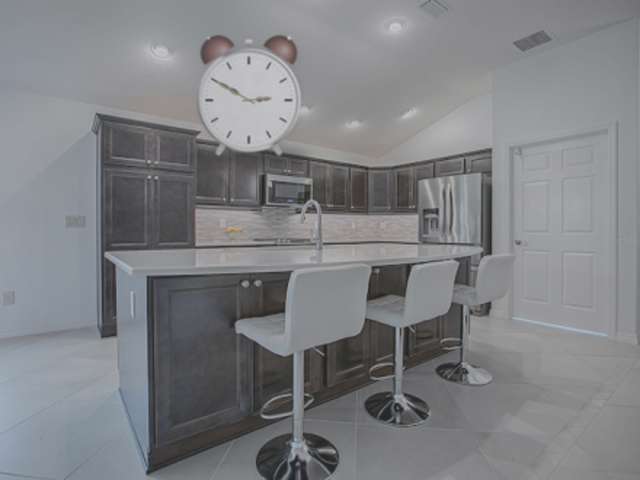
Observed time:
h=2 m=50
